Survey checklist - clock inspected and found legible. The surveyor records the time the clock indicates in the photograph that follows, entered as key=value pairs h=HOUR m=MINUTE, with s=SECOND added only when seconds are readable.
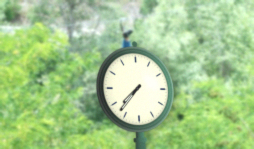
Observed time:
h=7 m=37
